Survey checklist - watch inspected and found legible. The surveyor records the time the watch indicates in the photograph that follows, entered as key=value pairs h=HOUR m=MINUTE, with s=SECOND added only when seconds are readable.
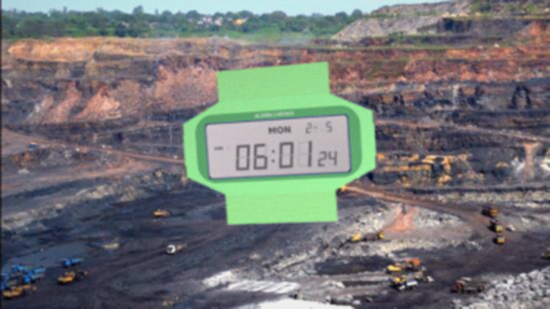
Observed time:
h=6 m=1 s=24
